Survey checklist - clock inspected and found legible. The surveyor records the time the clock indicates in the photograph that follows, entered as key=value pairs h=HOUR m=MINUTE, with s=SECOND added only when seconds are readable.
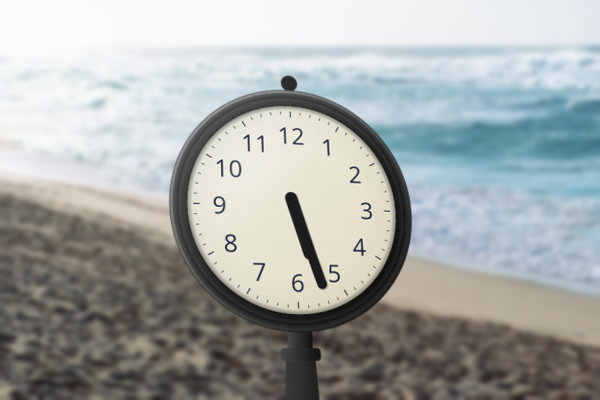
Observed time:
h=5 m=27
